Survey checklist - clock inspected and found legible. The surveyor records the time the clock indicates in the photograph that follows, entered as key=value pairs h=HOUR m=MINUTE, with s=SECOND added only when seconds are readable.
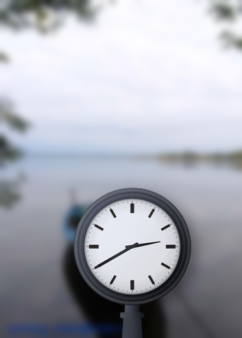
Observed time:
h=2 m=40
